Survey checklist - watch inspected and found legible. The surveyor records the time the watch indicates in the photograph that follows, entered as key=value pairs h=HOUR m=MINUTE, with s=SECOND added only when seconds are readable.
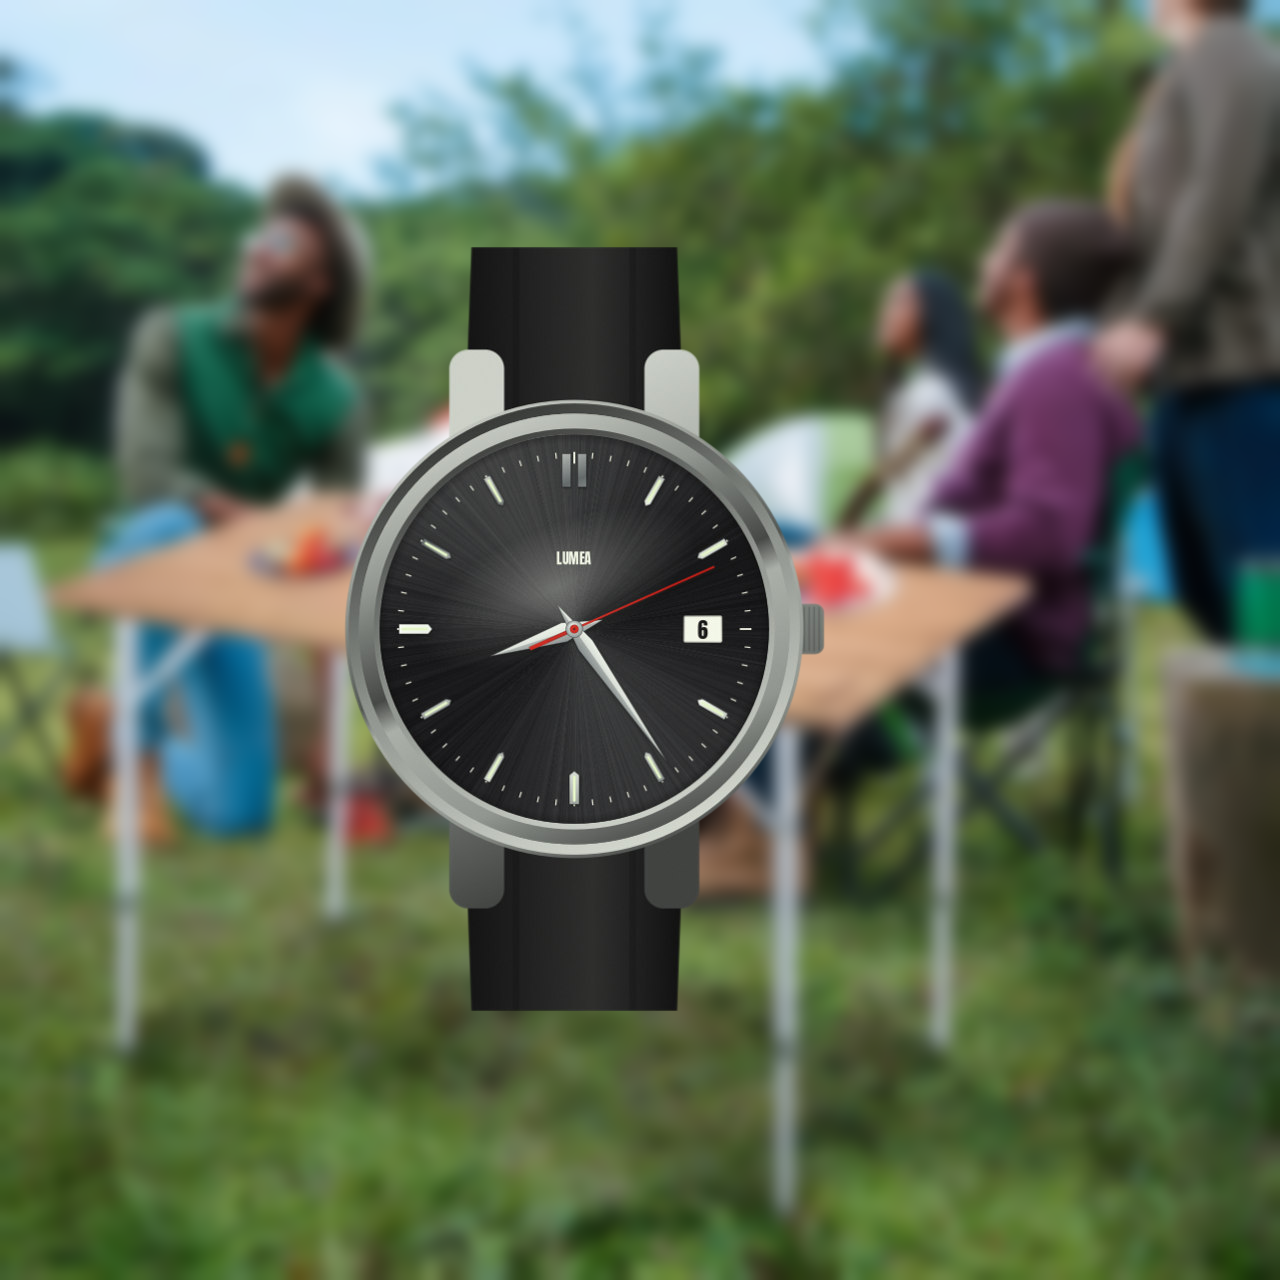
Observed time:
h=8 m=24 s=11
